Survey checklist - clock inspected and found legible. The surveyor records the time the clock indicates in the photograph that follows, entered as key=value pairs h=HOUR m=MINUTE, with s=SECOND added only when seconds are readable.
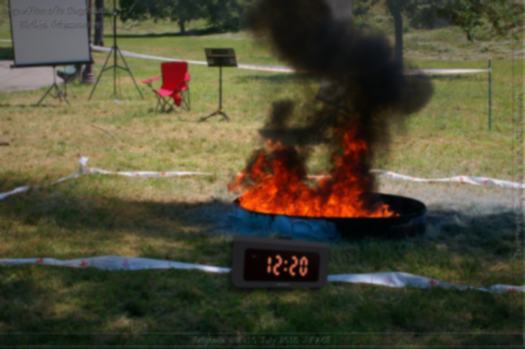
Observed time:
h=12 m=20
